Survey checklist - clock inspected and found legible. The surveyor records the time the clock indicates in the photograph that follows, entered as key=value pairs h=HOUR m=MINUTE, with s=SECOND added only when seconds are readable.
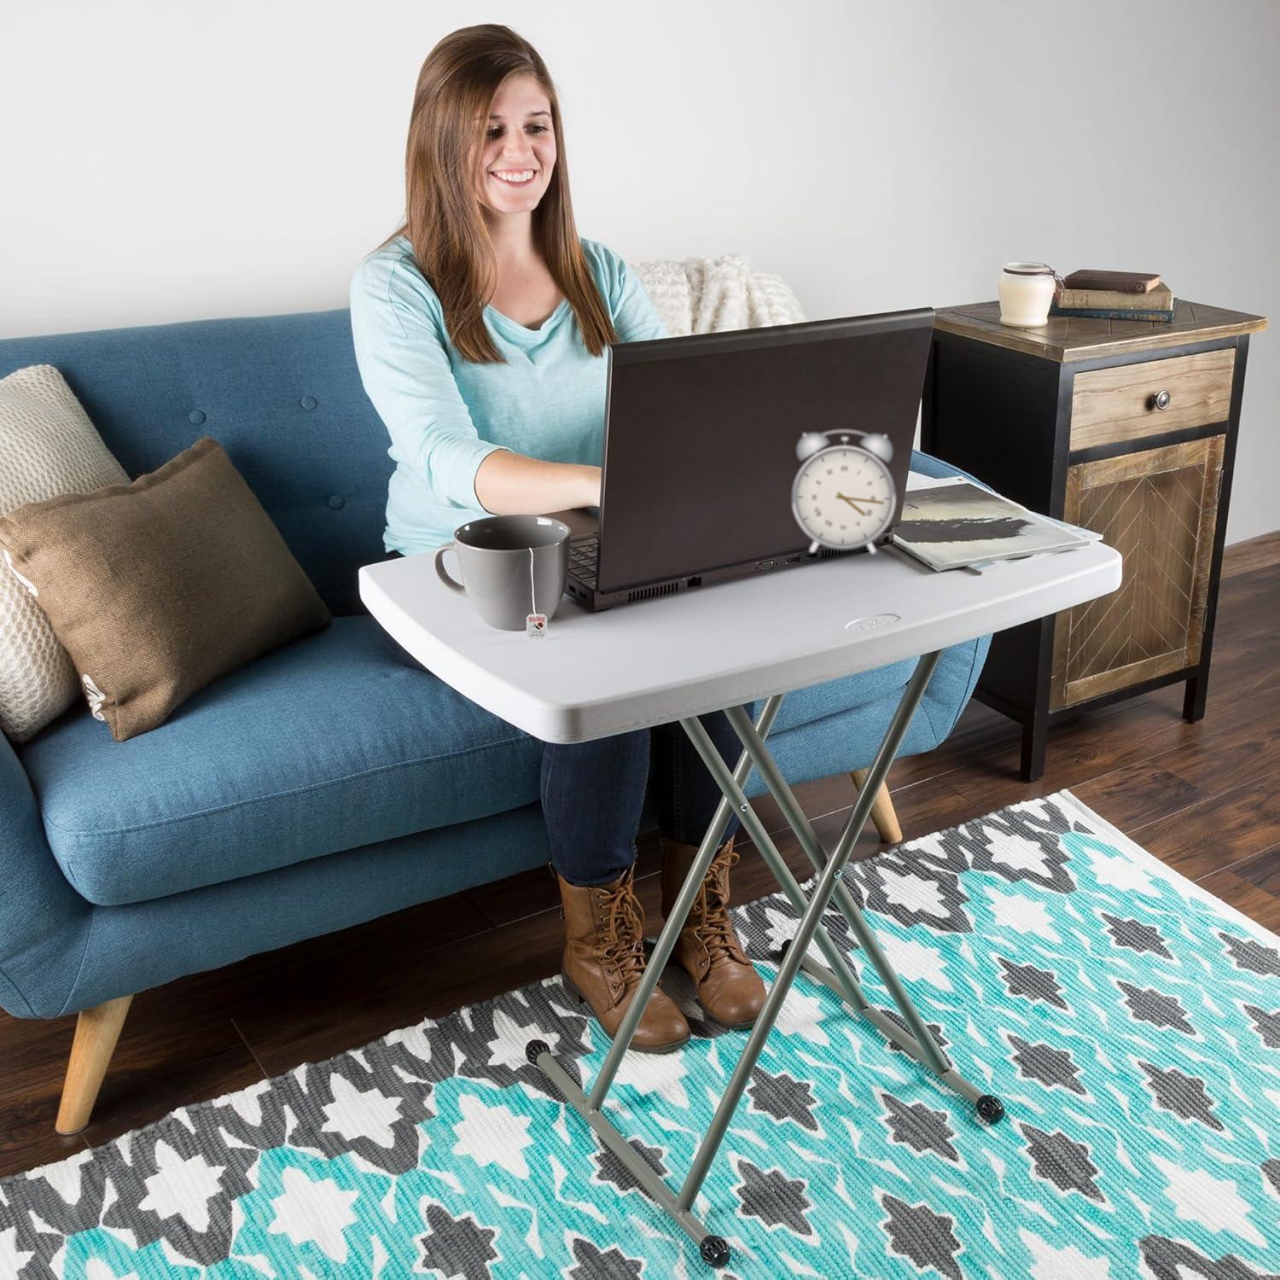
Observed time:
h=4 m=16
